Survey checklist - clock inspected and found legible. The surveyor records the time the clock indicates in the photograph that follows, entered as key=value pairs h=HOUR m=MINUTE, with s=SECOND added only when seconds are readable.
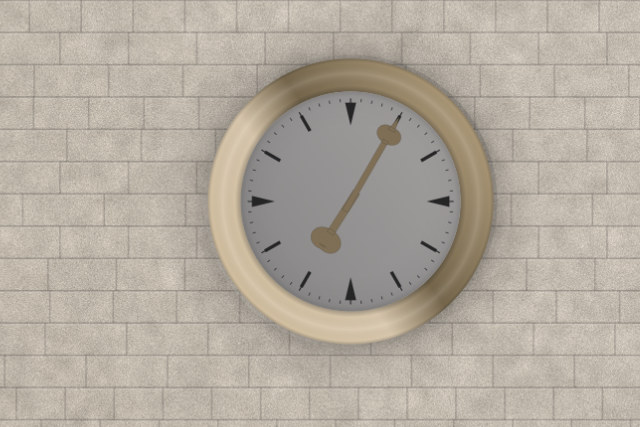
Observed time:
h=7 m=5
